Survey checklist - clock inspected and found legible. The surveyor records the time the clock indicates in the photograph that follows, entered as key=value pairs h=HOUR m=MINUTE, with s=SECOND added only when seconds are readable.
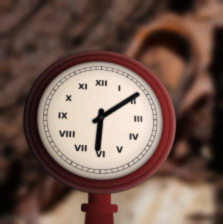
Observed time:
h=6 m=9
